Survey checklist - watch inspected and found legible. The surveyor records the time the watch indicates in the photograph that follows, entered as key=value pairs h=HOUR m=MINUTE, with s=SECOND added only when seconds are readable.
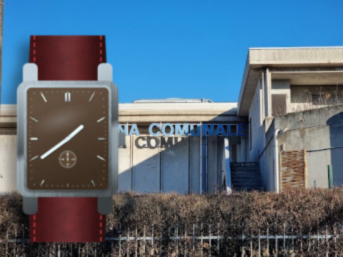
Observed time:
h=1 m=39
